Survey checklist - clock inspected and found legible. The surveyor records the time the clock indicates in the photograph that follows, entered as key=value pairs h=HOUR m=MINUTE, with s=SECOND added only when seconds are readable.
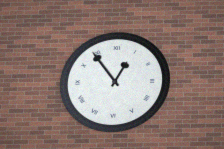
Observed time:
h=12 m=54
